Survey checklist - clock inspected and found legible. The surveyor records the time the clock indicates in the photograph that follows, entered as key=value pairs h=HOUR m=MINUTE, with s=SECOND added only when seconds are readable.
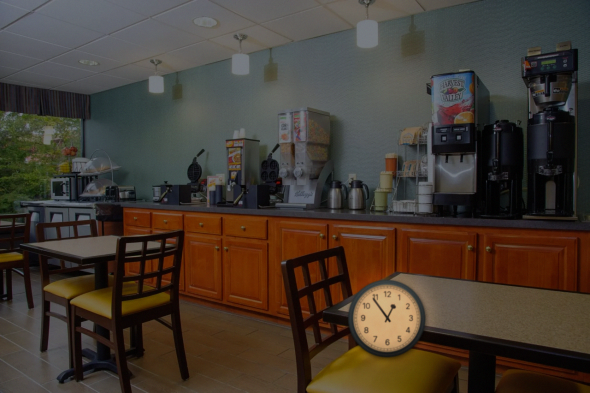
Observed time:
h=12 m=54
